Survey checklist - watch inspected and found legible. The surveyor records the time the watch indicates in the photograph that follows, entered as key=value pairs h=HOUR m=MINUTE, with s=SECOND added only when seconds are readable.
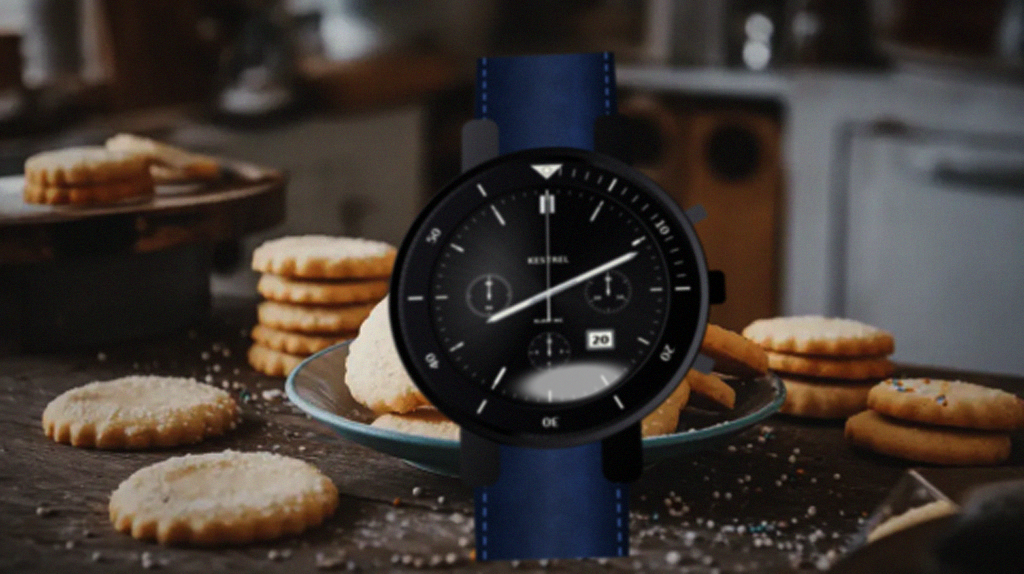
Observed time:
h=8 m=11
